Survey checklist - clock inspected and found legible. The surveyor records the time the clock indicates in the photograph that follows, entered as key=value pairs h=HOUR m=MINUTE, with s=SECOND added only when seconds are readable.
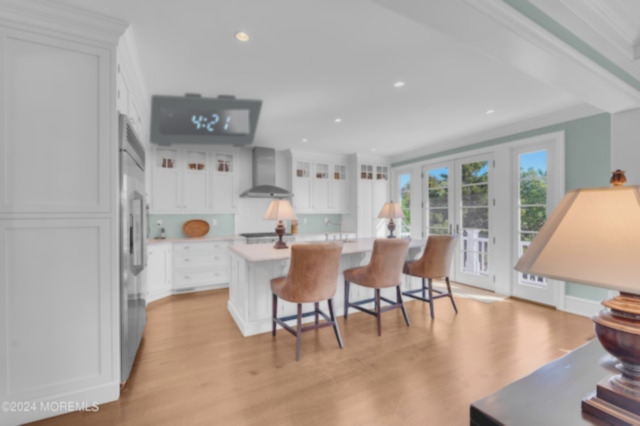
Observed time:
h=4 m=21
